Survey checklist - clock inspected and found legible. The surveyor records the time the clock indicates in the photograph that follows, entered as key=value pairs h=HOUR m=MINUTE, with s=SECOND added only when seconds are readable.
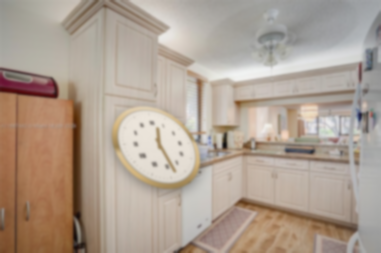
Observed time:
h=12 m=28
